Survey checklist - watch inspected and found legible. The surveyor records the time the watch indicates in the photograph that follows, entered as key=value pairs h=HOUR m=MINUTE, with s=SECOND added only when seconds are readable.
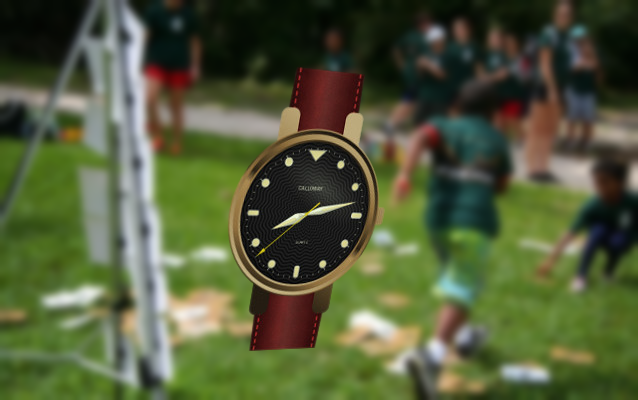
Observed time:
h=8 m=12 s=38
